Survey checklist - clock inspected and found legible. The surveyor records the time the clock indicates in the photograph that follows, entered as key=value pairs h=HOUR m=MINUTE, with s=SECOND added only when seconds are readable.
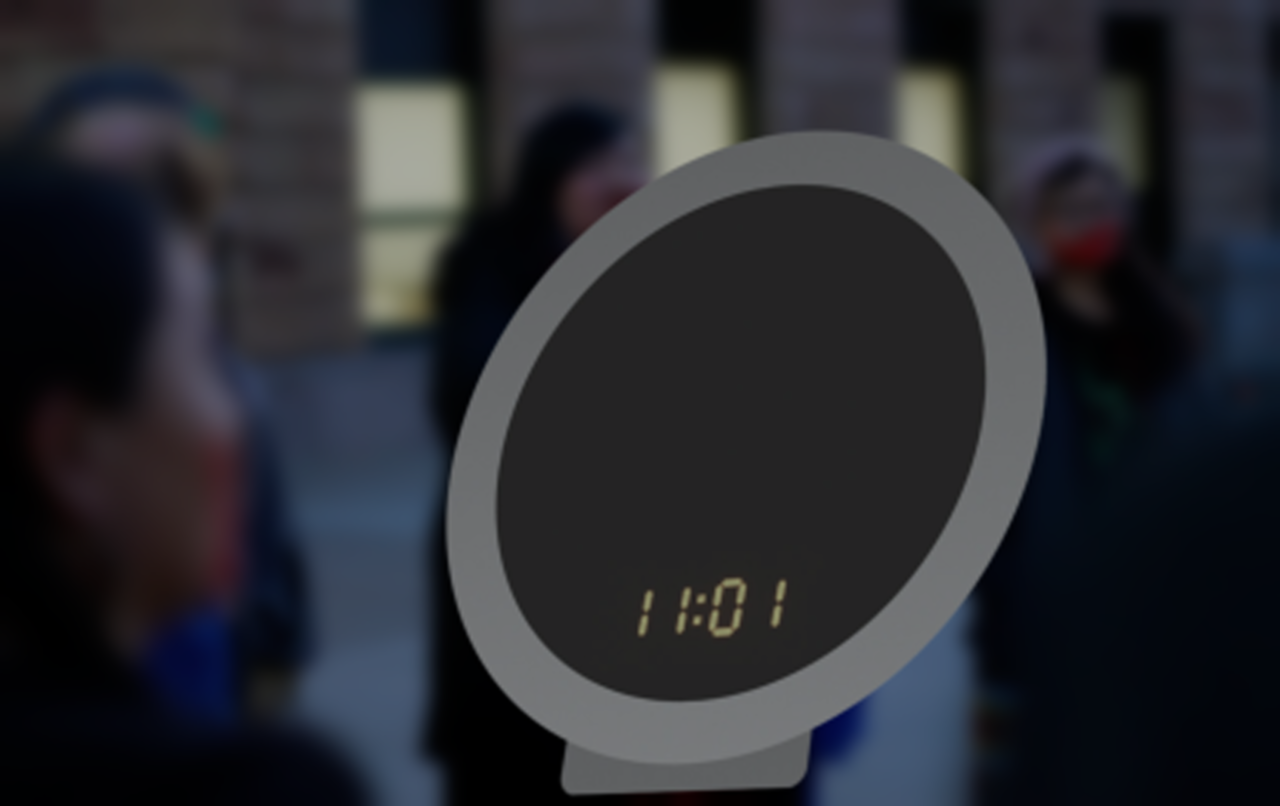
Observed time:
h=11 m=1
